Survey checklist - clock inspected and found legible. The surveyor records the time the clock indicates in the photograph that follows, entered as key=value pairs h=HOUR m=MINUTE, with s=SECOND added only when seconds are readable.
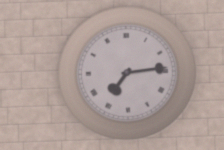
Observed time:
h=7 m=14
